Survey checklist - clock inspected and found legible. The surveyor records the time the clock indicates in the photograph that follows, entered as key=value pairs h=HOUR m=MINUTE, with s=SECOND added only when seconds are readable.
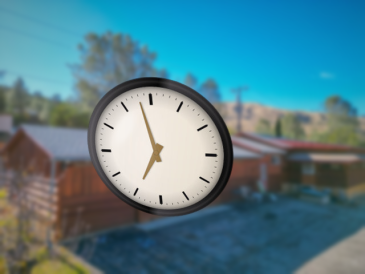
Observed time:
h=6 m=58
